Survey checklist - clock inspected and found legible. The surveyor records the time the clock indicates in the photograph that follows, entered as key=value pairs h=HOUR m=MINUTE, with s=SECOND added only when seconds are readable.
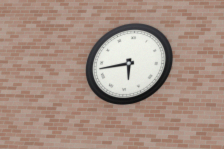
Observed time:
h=5 m=43
